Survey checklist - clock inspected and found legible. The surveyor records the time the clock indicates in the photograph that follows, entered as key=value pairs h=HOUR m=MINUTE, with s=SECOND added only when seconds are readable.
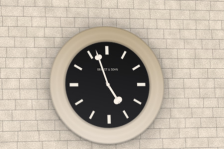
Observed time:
h=4 m=57
